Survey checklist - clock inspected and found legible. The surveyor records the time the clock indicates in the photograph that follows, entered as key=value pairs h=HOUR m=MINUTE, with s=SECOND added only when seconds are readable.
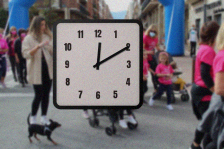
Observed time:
h=12 m=10
